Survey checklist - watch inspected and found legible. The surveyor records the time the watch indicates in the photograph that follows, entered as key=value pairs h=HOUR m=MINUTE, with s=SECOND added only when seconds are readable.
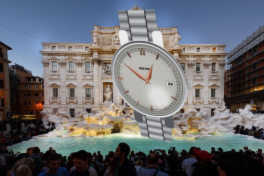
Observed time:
h=12 m=51
